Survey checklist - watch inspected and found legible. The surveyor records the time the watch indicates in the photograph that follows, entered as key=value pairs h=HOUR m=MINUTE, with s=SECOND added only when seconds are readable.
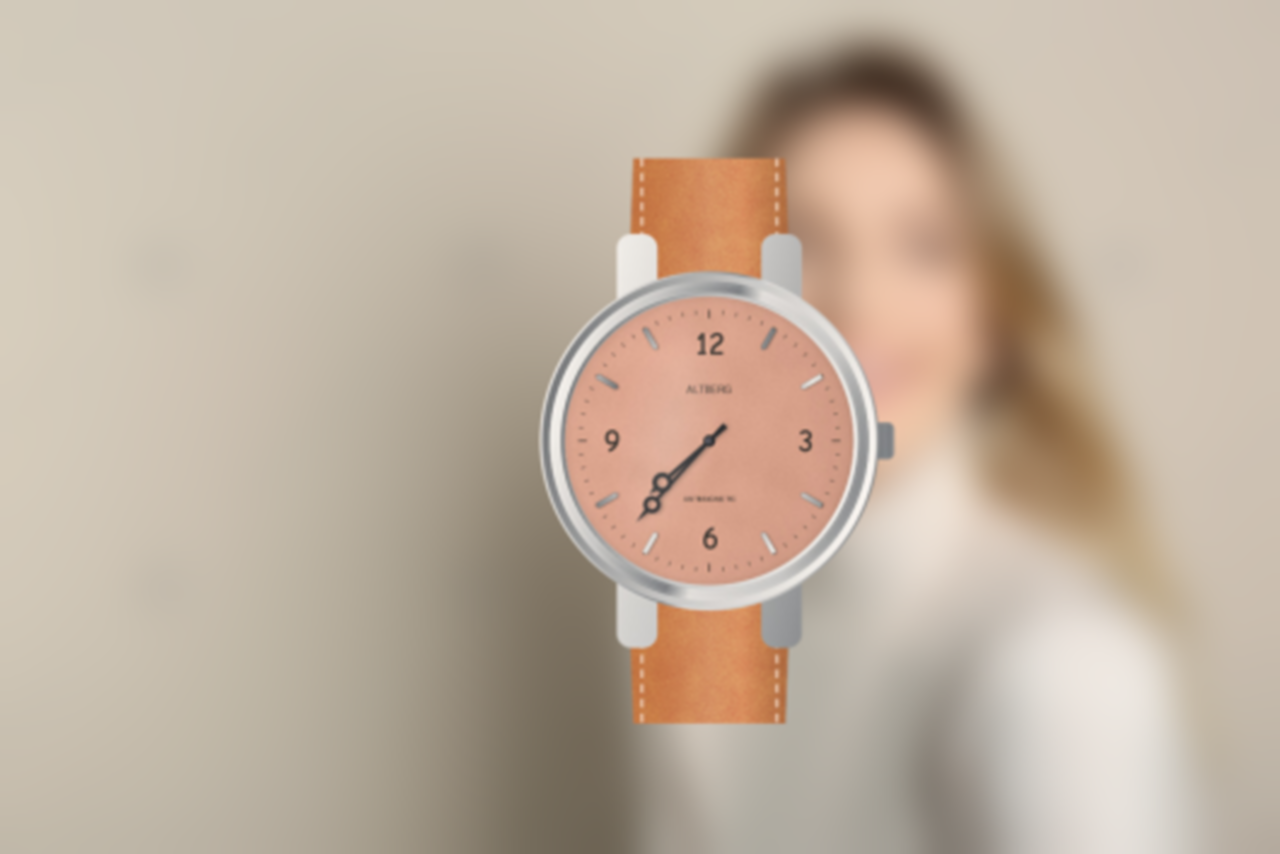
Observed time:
h=7 m=37
